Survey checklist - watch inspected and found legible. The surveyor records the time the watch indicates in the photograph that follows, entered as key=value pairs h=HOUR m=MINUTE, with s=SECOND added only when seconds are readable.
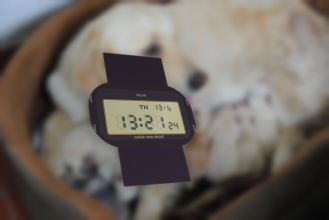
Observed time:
h=13 m=21 s=24
